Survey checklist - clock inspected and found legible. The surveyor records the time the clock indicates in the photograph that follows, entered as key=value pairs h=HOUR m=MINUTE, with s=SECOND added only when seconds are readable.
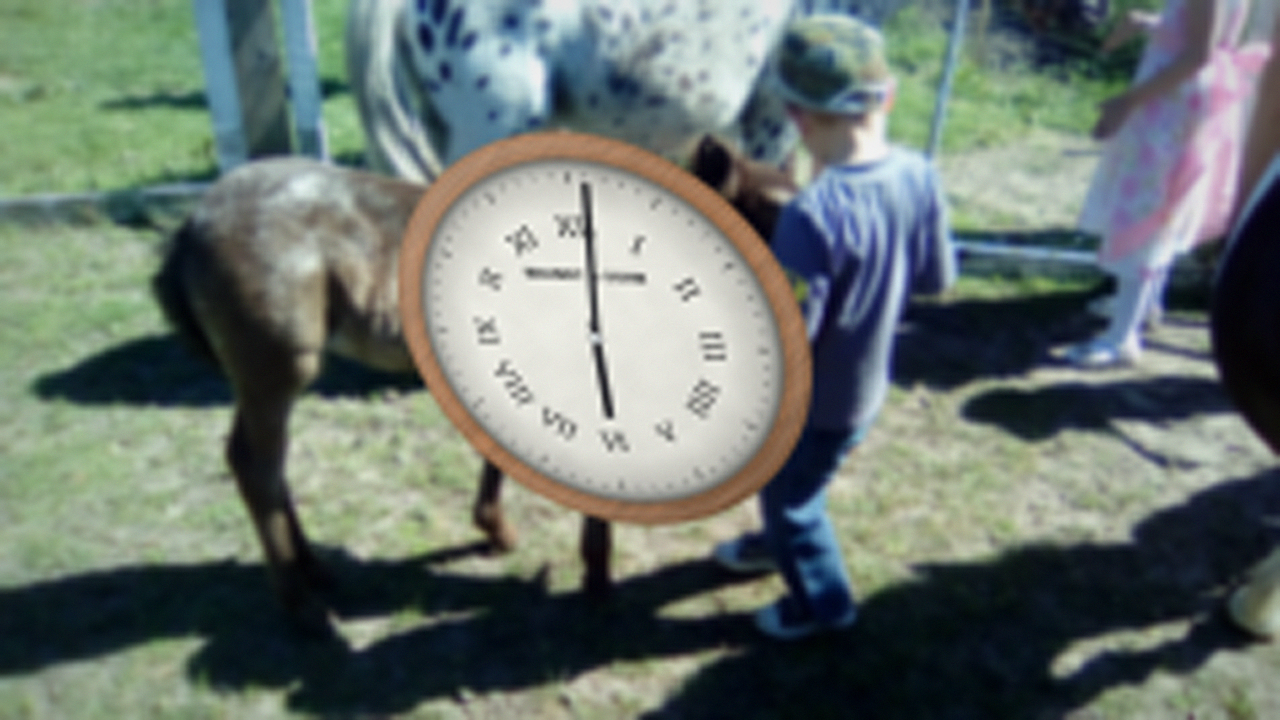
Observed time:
h=6 m=1
